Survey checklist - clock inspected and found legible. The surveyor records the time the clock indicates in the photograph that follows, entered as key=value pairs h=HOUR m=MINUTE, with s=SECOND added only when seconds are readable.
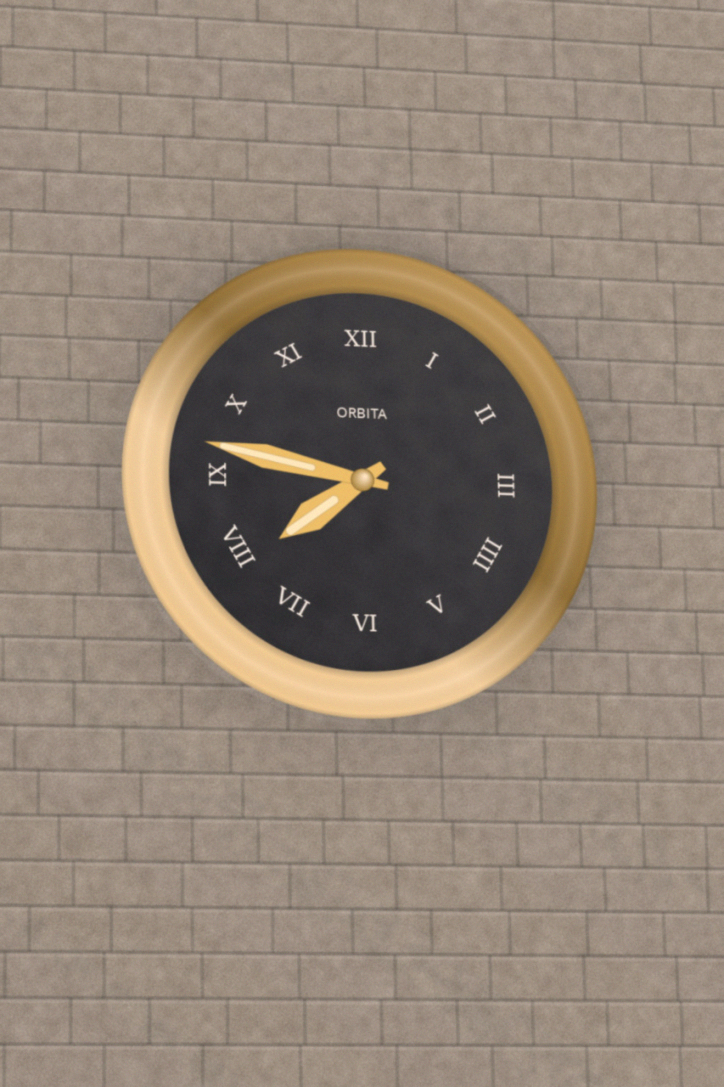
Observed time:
h=7 m=47
